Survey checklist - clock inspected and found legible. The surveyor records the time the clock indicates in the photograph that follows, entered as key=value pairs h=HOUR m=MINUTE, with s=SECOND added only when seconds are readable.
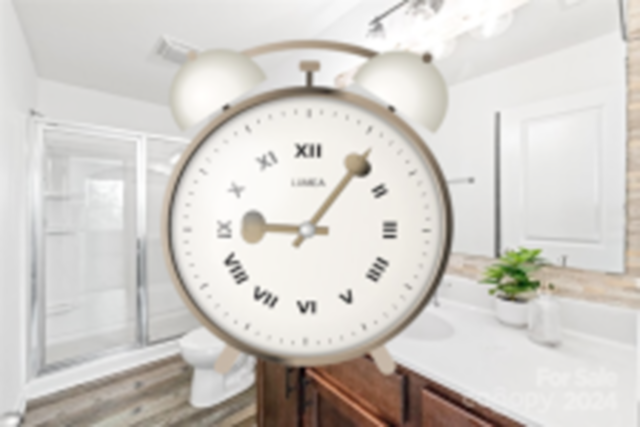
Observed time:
h=9 m=6
